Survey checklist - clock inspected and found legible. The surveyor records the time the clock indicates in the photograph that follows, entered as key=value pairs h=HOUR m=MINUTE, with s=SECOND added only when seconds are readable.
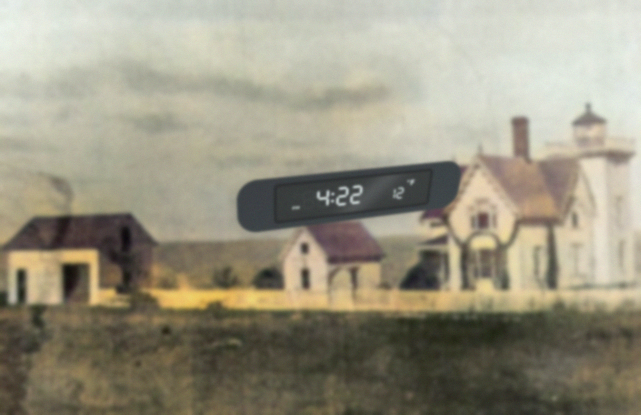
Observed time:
h=4 m=22
